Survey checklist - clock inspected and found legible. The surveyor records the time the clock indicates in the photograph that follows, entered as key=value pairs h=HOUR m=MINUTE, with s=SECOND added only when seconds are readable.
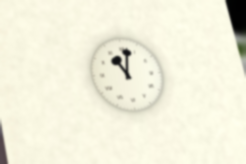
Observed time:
h=11 m=2
